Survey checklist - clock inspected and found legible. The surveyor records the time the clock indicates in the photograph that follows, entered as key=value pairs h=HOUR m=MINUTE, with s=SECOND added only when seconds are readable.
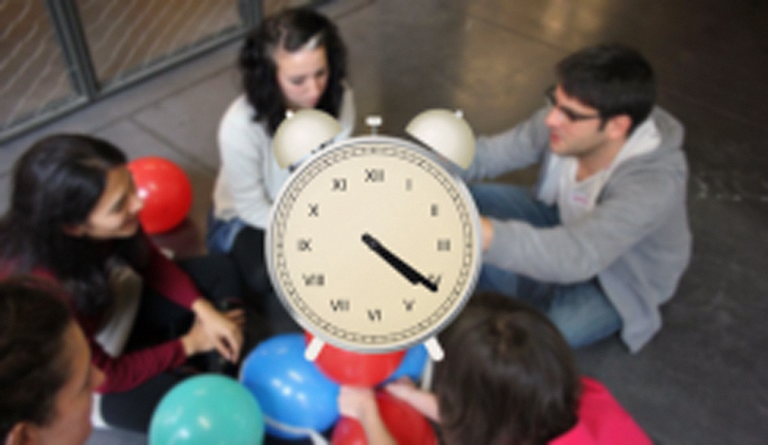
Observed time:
h=4 m=21
